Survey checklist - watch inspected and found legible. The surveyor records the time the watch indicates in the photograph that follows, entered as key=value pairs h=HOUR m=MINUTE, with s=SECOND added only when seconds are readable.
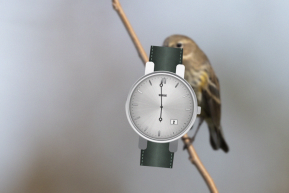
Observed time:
h=5 m=59
